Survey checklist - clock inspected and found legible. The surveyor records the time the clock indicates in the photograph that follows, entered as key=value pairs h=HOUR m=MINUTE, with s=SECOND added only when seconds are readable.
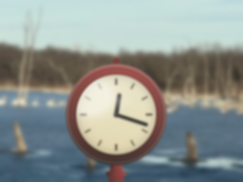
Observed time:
h=12 m=18
